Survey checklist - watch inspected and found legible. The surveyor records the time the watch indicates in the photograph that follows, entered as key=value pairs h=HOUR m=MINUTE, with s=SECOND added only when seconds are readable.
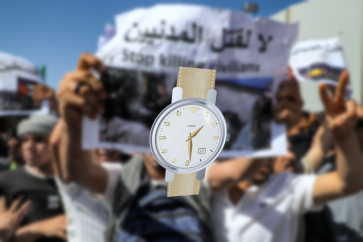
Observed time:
h=1 m=29
